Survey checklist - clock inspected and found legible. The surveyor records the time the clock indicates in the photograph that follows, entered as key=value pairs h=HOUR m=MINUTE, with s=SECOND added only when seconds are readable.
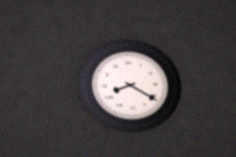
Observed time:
h=8 m=21
